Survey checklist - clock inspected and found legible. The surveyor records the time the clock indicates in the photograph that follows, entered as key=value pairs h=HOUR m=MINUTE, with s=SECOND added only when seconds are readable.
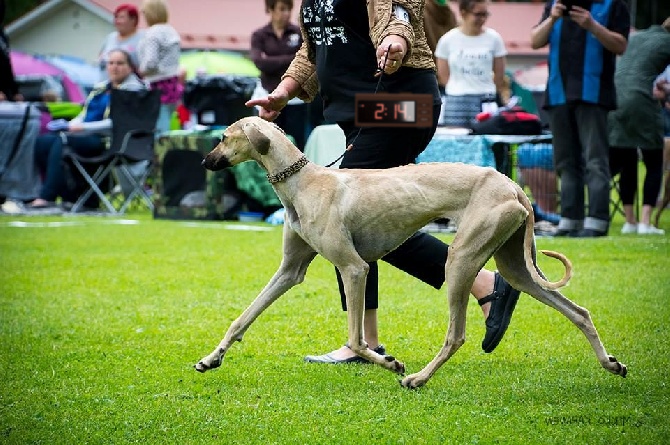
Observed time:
h=2 m=14
